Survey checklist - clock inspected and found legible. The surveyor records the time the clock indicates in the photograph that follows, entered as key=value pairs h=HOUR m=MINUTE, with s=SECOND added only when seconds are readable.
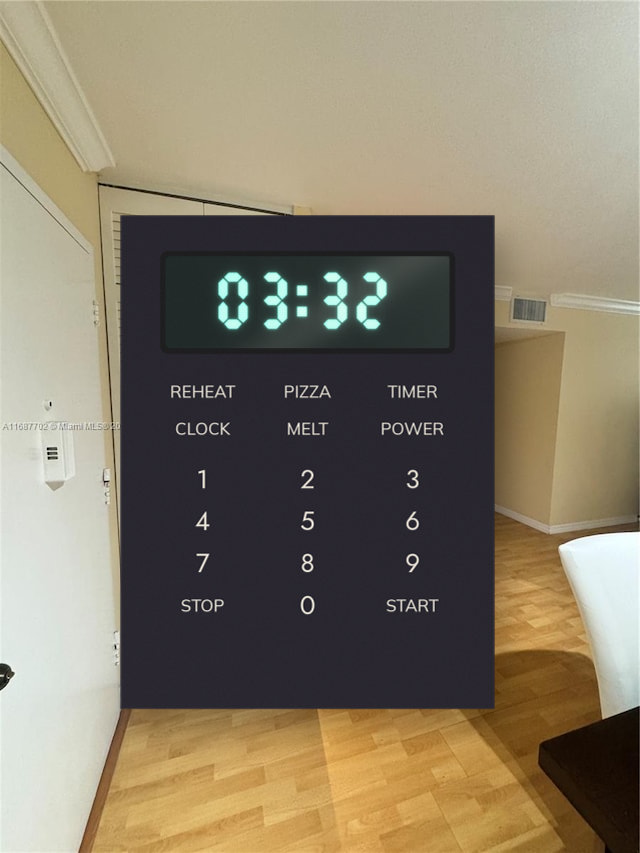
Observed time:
h=3 m=32
